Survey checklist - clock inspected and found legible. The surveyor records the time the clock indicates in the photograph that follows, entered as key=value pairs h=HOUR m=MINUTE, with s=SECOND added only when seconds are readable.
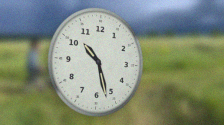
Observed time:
h=10 m=27
